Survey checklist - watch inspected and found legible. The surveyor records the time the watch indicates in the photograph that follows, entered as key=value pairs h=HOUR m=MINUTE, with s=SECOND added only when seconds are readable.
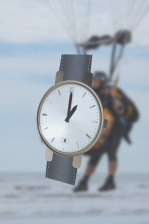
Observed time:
h=1 m=0
